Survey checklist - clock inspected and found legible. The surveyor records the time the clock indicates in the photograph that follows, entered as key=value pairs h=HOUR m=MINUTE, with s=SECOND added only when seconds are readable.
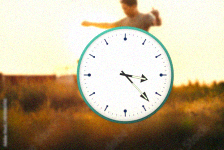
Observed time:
h=3 m=23
